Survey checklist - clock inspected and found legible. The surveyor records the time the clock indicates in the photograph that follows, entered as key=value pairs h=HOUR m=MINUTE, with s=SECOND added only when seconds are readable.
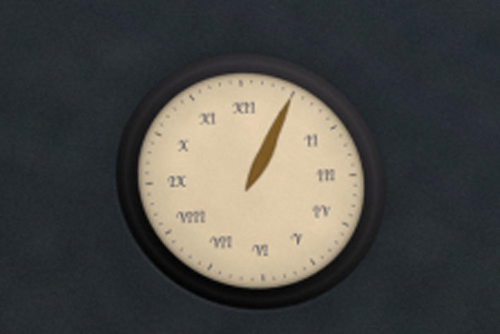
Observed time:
h=1 m=5
